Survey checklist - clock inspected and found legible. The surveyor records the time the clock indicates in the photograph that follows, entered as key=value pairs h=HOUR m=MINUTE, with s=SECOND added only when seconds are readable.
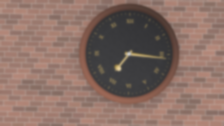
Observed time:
h=7 m=16
